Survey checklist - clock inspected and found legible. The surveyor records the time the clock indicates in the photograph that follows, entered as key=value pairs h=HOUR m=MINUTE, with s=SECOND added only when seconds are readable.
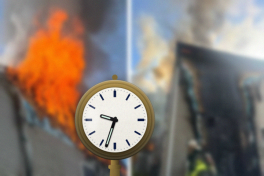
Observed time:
h=9 m=33
